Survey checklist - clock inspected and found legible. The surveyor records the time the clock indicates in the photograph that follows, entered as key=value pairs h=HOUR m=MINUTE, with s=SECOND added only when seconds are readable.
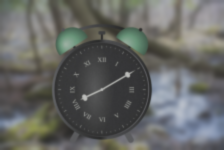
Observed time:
h=8 m=10
